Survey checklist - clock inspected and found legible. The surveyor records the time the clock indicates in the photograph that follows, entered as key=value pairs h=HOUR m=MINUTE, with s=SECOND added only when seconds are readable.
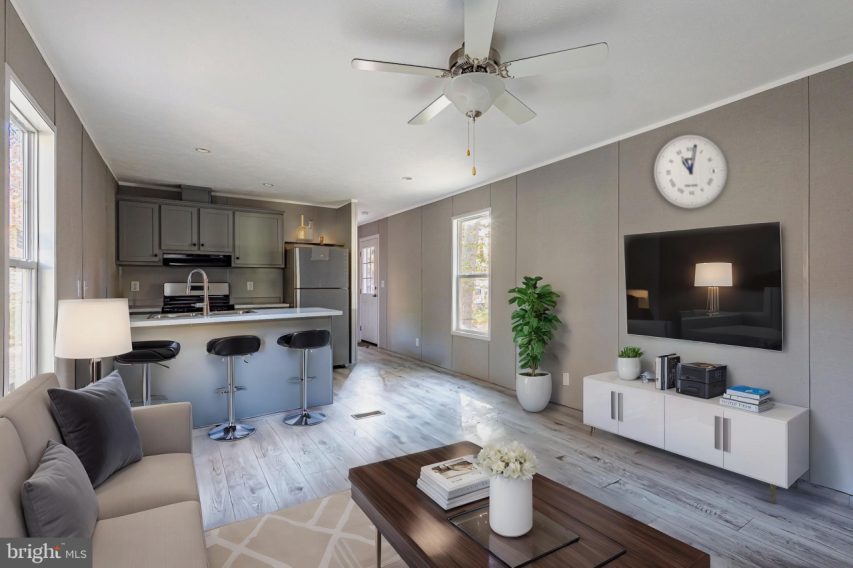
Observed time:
h=11 m=2
